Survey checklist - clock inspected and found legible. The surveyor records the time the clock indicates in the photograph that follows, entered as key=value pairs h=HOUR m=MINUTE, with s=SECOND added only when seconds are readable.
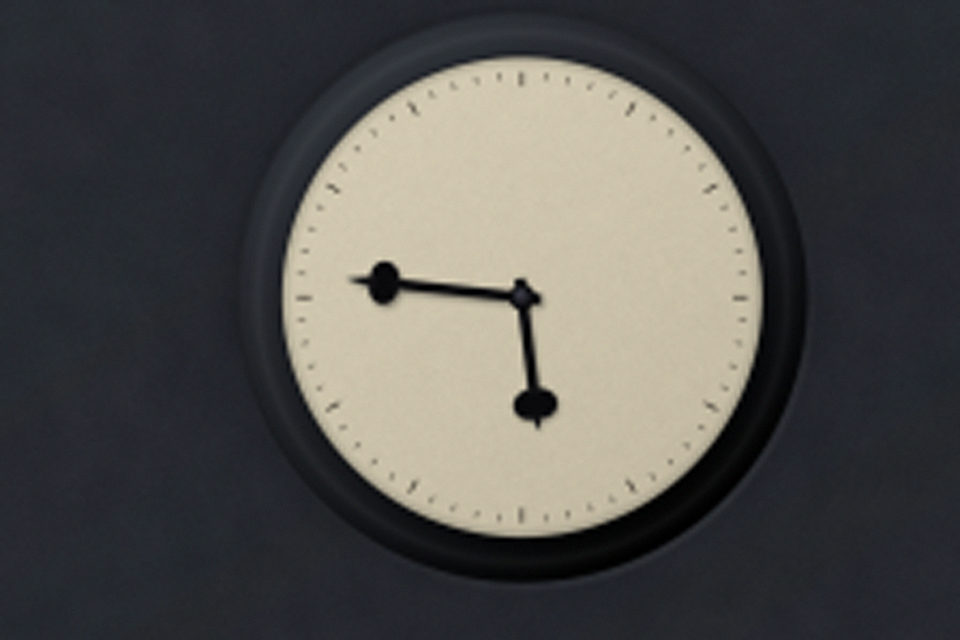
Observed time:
h=5 m=46
